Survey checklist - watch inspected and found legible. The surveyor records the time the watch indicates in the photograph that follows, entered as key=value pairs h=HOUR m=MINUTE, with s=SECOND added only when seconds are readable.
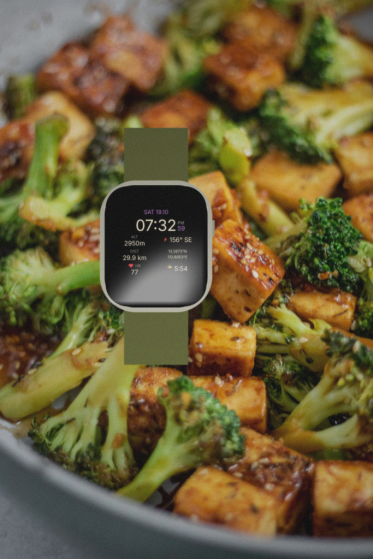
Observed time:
h=7 m=32
